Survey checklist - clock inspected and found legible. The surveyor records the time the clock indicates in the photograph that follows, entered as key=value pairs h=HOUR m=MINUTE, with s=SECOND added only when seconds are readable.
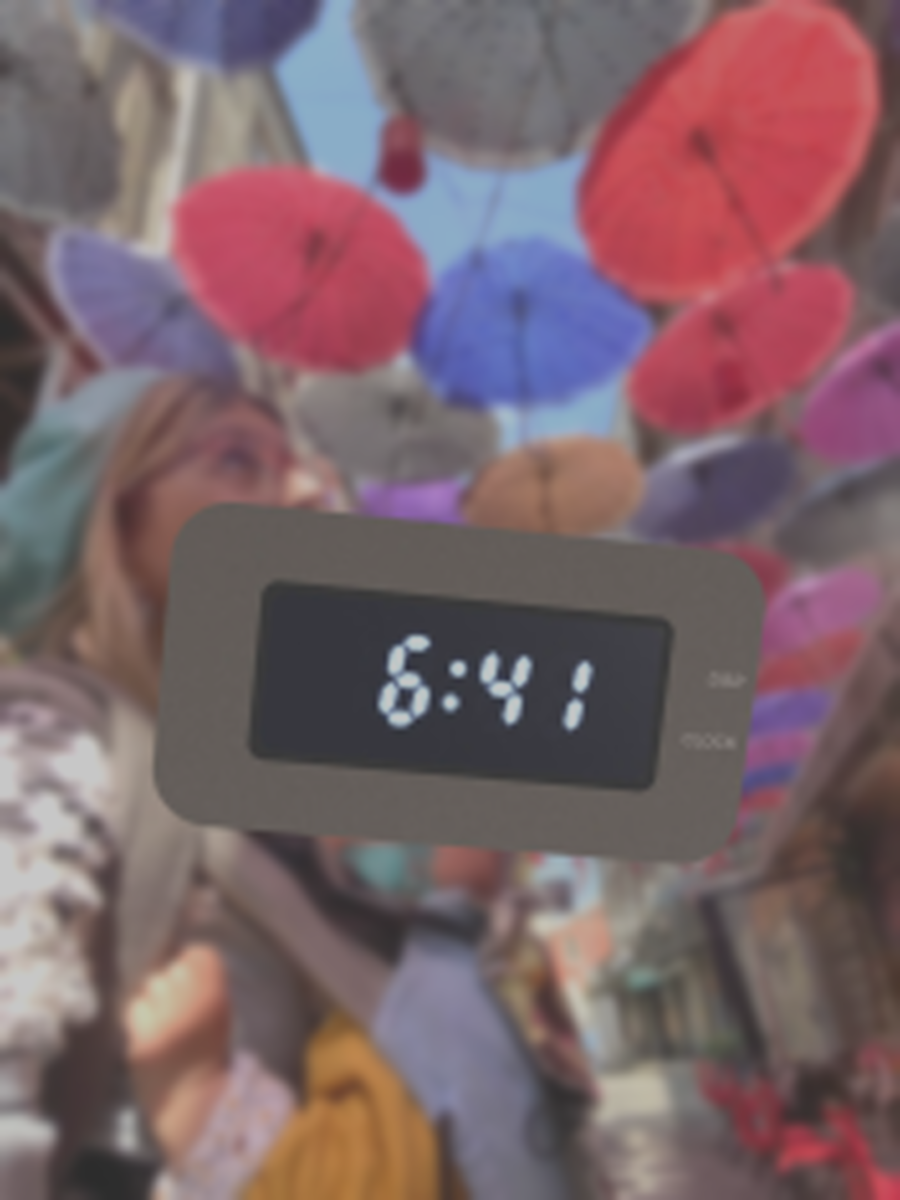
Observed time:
h=6 m=41
